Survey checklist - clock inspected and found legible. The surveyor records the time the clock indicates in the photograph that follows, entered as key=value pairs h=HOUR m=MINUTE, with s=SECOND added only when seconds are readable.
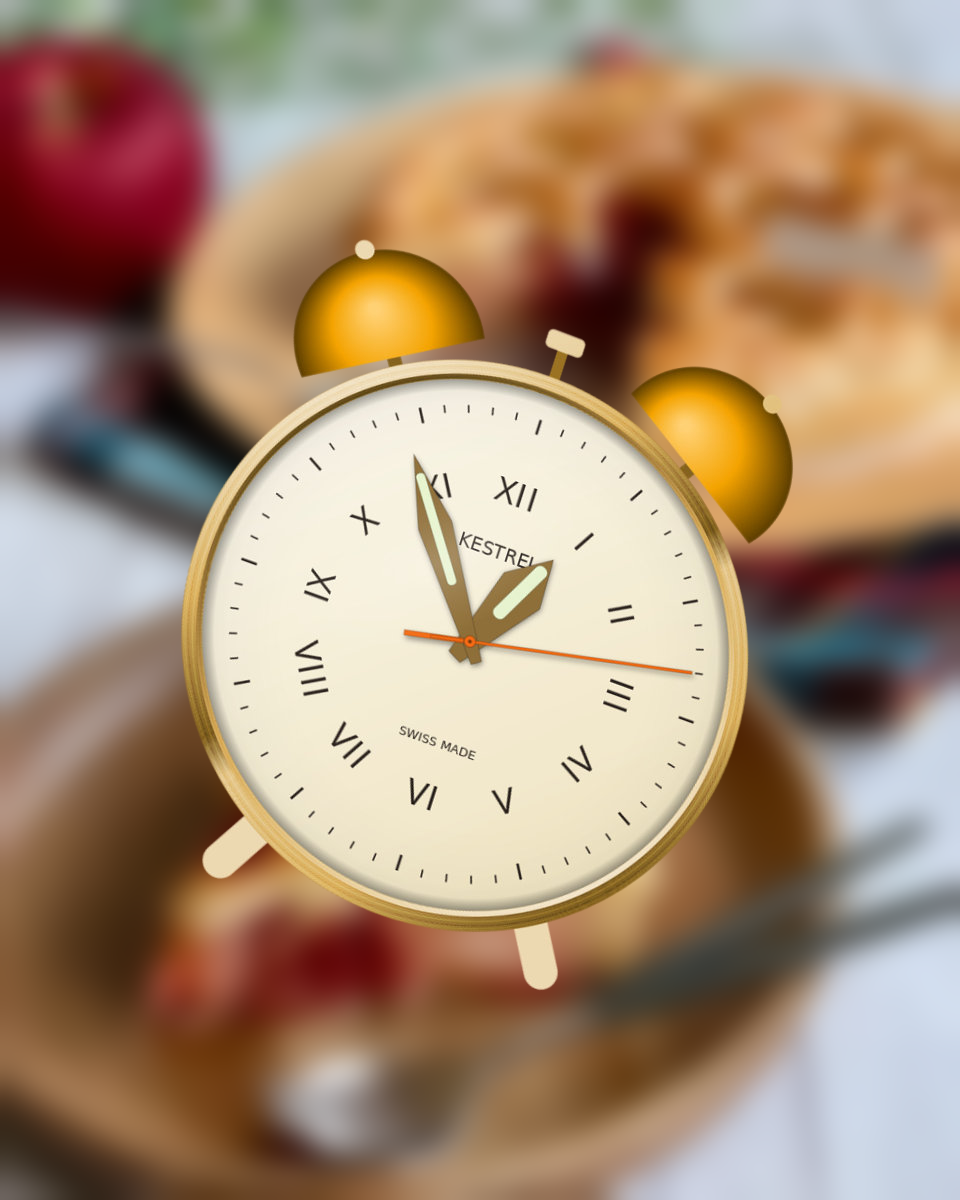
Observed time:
h=12 m=54 s=13
